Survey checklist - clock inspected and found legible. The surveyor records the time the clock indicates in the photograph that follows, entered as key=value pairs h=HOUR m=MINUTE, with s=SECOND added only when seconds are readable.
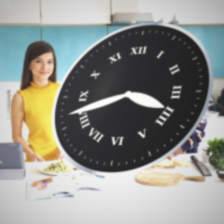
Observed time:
h=3 m=42
